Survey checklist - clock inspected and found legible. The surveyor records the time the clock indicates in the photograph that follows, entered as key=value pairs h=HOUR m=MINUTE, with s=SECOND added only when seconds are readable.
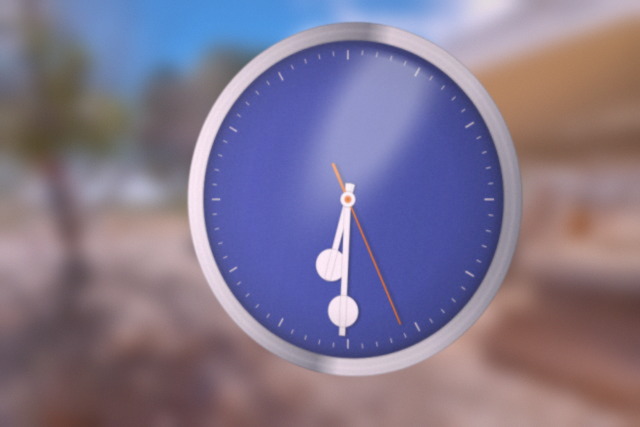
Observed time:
h=6 m=30 s=26
